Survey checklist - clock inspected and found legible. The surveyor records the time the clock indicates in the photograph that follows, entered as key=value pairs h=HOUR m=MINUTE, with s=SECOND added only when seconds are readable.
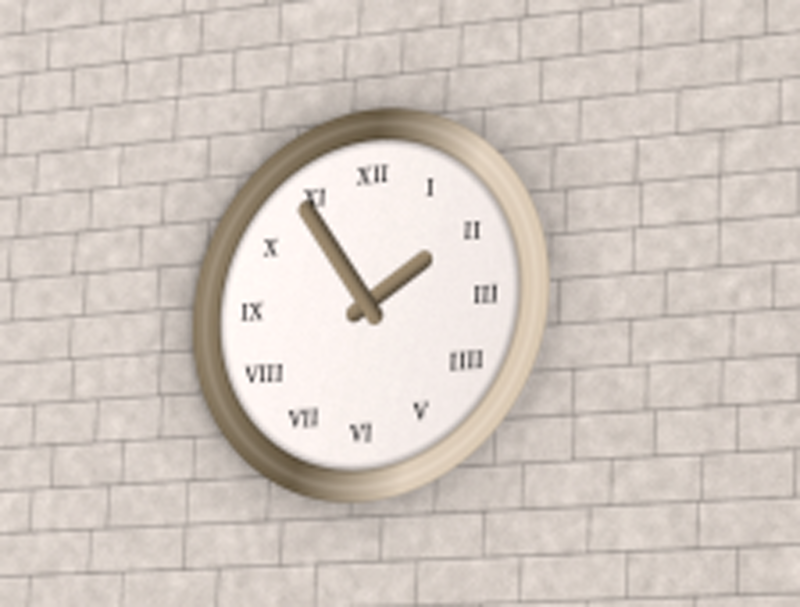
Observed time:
h=1 m=54
